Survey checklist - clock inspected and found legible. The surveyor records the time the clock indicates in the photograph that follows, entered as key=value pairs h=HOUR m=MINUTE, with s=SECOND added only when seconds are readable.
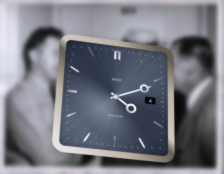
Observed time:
h=4 m=11
